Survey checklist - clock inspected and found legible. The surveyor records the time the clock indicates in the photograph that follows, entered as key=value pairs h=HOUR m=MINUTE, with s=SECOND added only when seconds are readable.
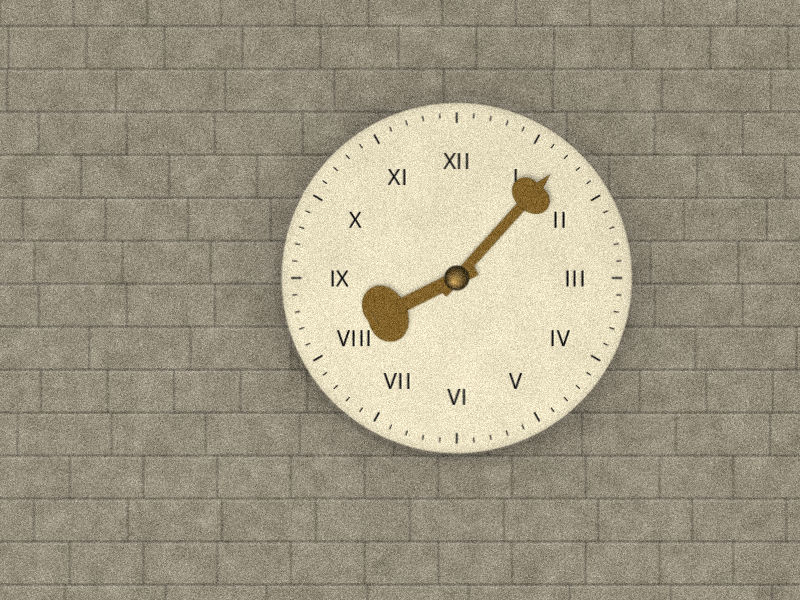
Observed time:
h=8 m=7
